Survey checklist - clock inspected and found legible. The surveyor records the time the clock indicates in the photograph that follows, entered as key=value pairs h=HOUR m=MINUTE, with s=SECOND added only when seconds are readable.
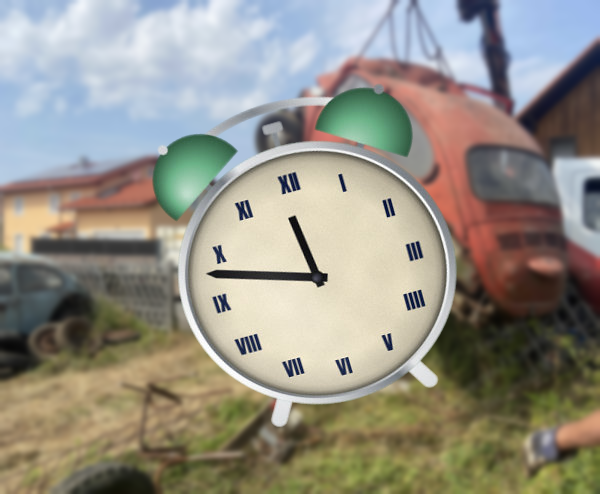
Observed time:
h=11 m=48
